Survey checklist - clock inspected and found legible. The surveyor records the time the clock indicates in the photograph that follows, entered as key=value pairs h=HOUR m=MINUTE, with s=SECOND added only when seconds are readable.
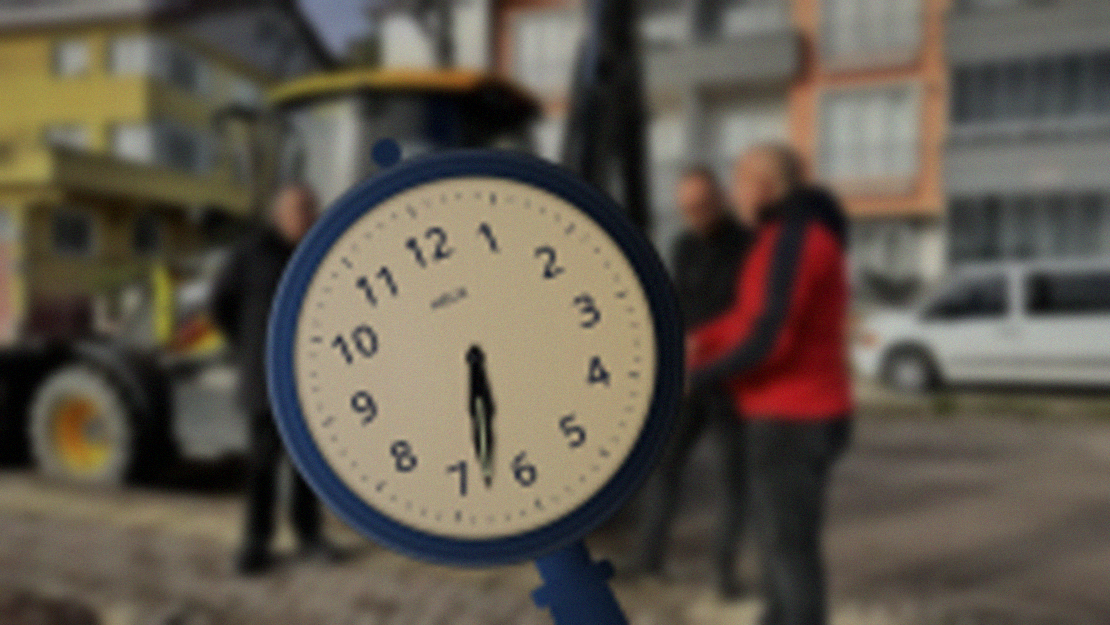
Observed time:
h=6 m=33
